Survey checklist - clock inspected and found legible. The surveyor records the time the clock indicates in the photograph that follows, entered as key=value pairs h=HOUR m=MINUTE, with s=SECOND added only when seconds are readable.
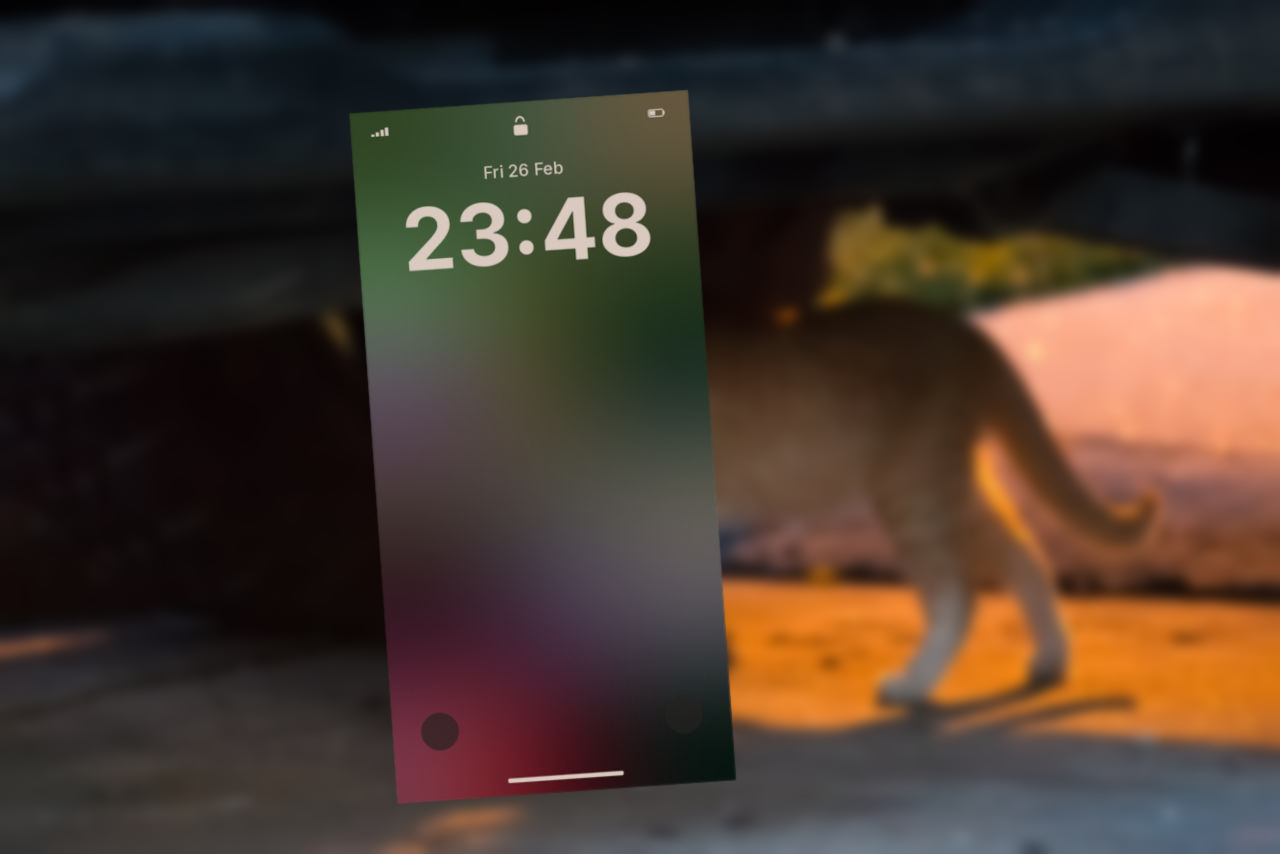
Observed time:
h=23 m=48
